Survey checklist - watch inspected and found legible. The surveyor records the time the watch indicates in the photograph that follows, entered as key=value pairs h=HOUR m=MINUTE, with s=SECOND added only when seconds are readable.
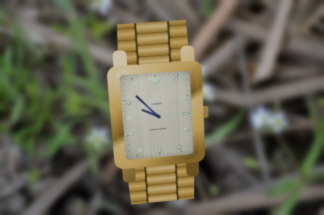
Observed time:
h=9 m=53
